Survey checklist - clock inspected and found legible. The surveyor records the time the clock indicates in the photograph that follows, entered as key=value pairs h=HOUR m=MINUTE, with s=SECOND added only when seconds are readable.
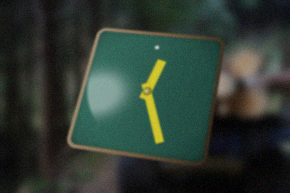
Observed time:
h=12 m=26
